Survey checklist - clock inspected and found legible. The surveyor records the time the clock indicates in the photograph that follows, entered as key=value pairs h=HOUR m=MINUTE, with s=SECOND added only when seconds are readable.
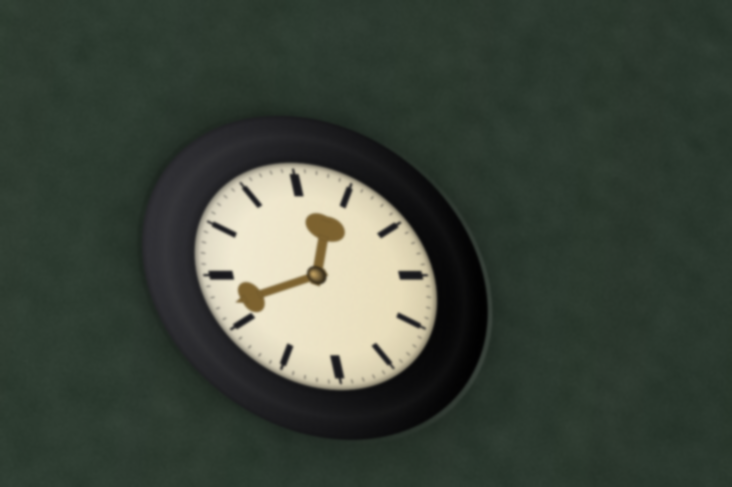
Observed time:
h=12 m=42
